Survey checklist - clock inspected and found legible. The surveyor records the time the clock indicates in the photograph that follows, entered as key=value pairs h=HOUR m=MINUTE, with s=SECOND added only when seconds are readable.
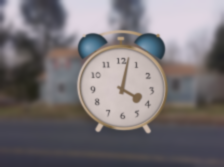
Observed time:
h=4 m=2
